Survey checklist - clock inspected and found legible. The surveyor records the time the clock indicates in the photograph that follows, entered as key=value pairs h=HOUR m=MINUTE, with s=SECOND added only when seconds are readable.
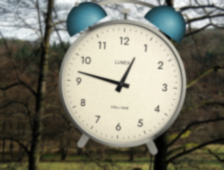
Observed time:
h=12 m=47
